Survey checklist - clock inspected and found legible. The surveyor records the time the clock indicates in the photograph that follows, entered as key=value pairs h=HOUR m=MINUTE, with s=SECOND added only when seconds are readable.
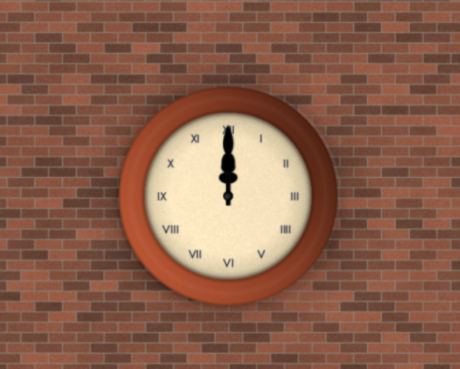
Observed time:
h=12 m=0
